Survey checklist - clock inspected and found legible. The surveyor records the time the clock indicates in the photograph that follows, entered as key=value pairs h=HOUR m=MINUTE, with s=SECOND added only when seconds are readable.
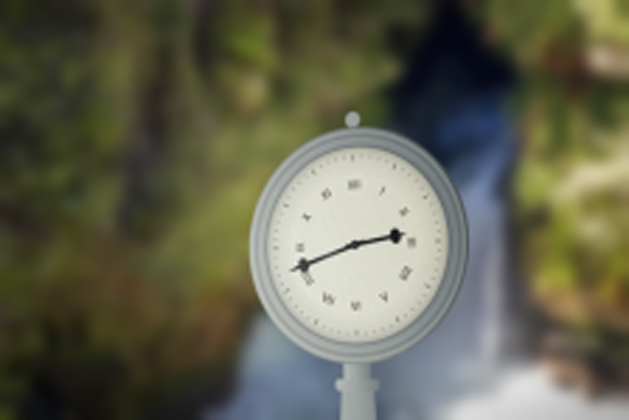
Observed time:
h=2 m=42
